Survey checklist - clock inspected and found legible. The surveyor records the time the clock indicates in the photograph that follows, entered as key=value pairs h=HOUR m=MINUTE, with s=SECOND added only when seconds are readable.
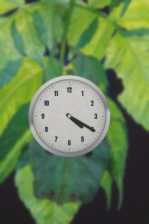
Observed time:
h=4 m=20
